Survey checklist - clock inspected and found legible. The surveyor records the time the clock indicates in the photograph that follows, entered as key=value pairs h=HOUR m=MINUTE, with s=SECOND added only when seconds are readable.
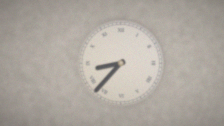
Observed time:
h=8 m=37
